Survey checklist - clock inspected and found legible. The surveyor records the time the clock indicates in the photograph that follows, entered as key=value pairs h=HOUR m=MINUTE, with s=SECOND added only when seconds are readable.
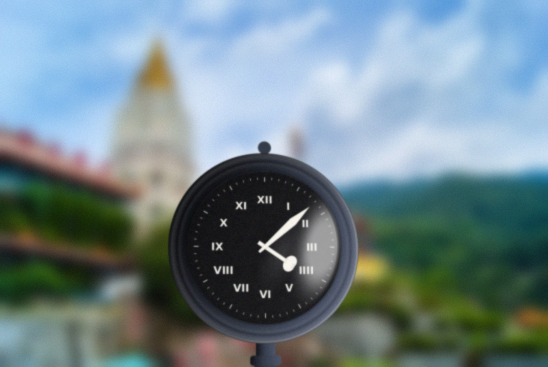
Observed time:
h=4 m=8
